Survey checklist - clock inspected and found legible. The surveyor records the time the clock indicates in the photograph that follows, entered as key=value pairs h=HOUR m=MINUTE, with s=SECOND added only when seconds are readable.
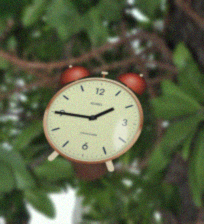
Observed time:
h=1 m=45
